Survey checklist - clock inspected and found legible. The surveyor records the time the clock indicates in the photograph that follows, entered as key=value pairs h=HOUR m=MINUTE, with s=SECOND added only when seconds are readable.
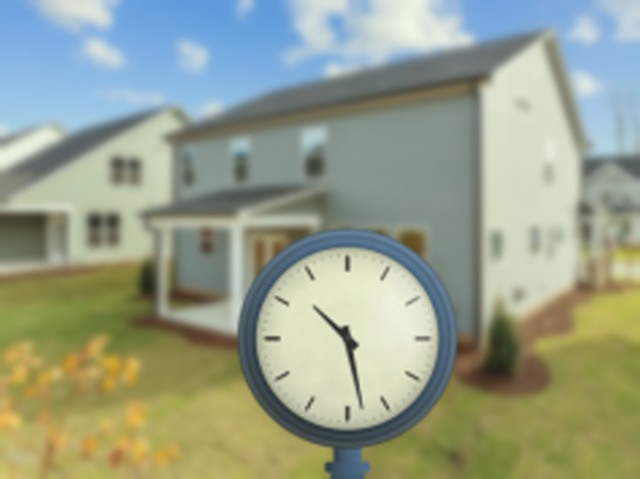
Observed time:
h=10 m=28
